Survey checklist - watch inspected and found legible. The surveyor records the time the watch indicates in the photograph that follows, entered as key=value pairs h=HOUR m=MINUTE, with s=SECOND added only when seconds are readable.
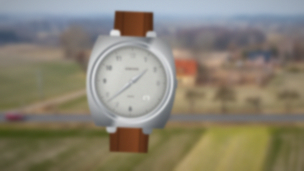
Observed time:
h=1 m=38
